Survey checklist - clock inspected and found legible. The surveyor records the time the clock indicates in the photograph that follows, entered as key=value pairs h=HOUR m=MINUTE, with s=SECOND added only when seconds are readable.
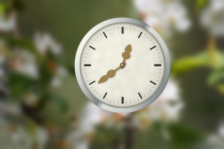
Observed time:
h=12 m=39
